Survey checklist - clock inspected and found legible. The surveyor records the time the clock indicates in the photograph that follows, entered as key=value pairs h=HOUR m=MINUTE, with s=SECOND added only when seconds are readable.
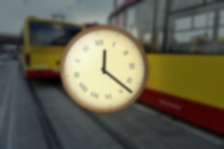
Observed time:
h=12 m=23
